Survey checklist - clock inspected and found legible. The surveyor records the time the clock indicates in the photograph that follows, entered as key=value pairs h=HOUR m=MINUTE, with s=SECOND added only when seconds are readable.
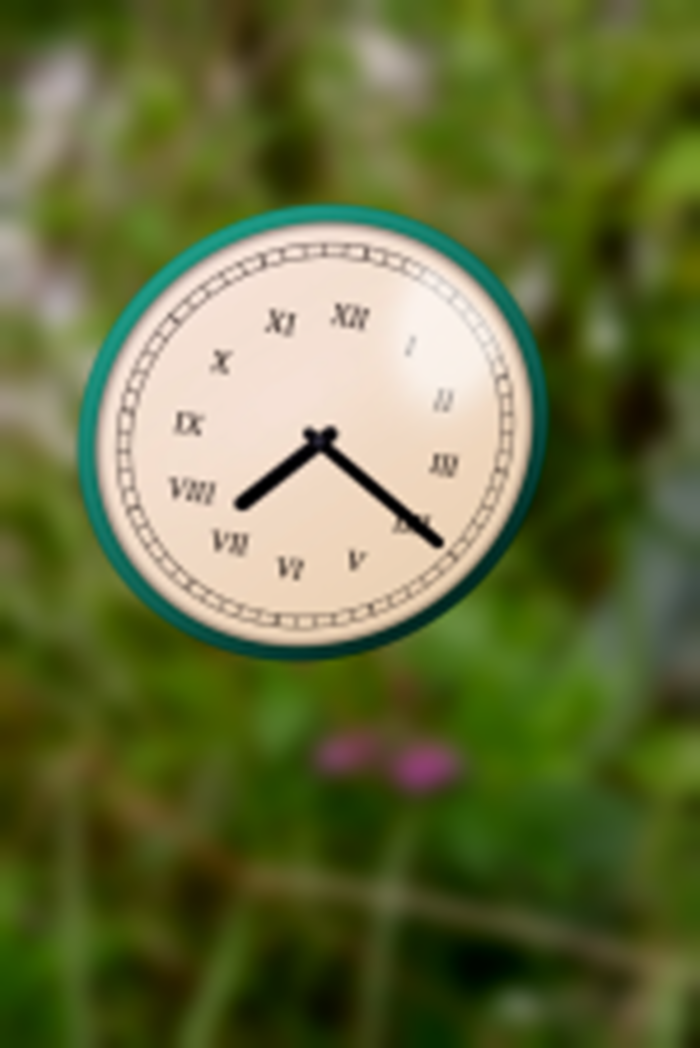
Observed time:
h=7 m=20
